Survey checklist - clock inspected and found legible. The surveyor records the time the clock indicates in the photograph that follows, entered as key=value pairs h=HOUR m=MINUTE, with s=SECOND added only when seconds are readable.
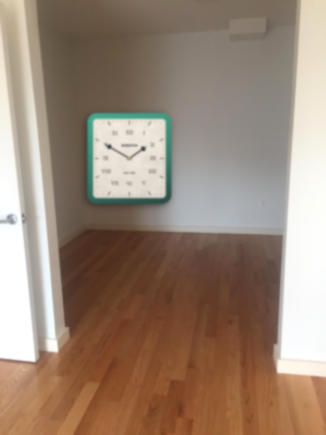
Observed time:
h=1 m=50
